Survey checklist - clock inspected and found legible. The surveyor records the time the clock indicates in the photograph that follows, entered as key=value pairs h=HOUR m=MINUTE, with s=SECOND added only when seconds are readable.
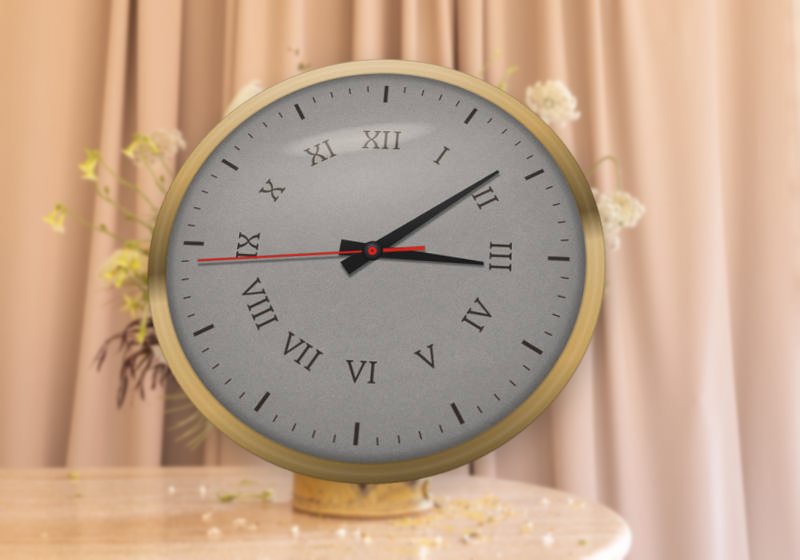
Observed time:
h=3 m=8 s=44
